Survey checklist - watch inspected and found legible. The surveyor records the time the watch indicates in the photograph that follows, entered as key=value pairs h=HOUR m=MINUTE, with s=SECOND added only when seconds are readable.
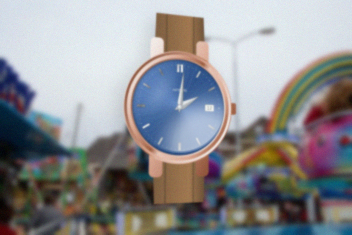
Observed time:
h=2 m=1
